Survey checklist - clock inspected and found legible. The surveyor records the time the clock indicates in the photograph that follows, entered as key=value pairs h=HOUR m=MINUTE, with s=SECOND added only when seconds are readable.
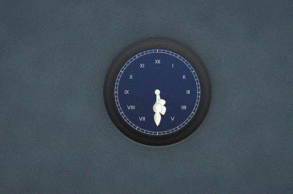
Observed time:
h=5 m=30
